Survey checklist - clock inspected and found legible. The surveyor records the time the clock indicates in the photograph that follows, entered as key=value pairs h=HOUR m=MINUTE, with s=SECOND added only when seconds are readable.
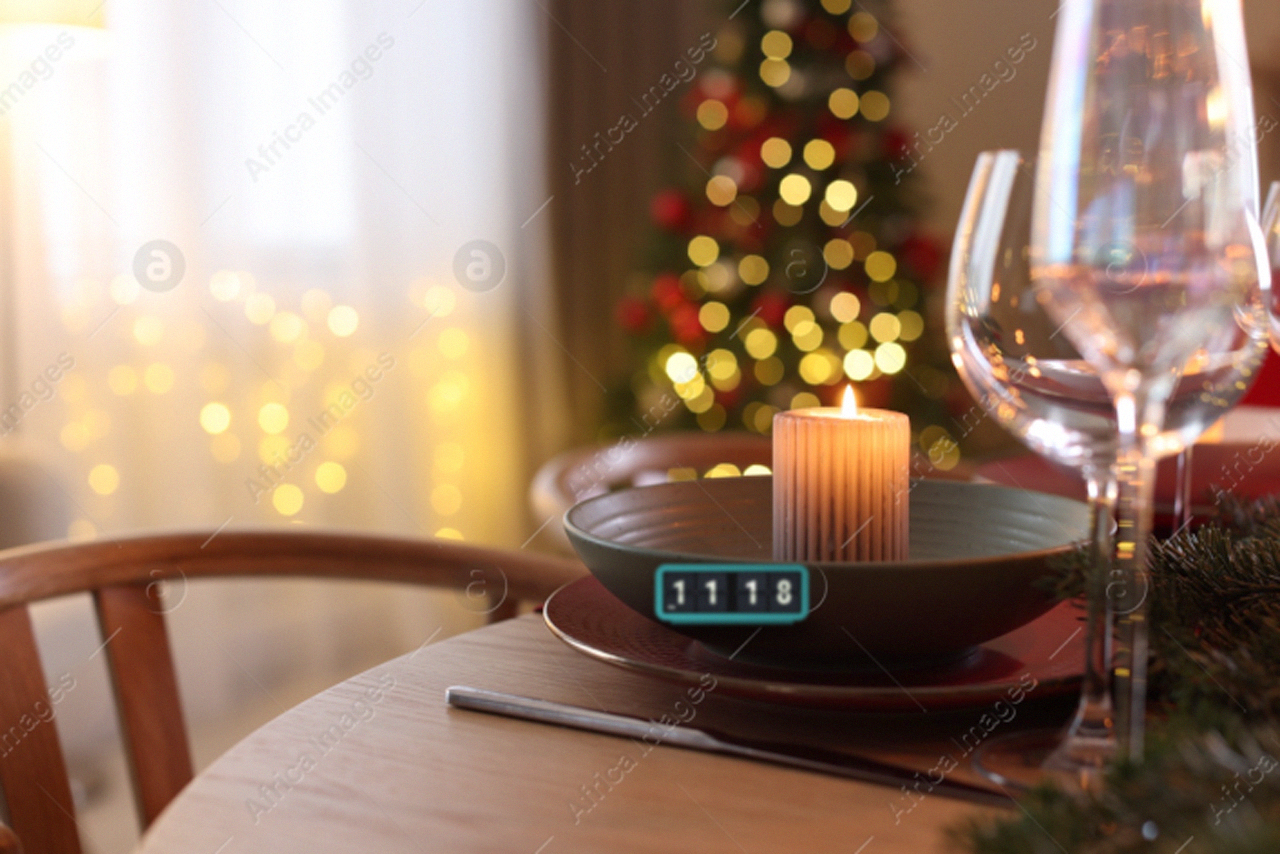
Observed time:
h=11 m=18
